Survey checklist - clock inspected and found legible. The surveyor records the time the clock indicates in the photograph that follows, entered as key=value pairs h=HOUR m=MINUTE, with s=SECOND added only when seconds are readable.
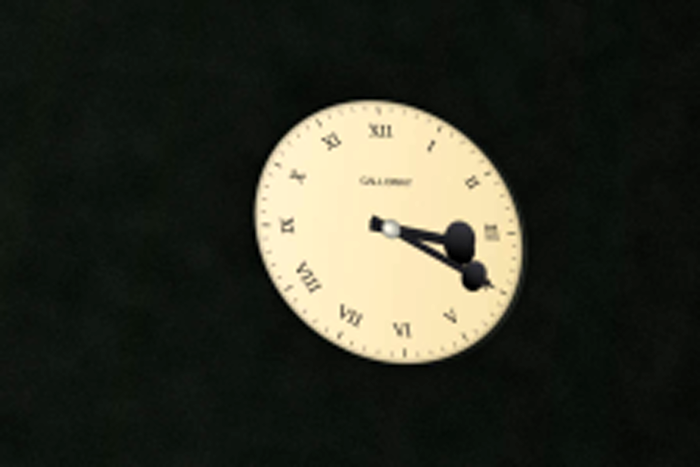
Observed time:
h=3 m=20
